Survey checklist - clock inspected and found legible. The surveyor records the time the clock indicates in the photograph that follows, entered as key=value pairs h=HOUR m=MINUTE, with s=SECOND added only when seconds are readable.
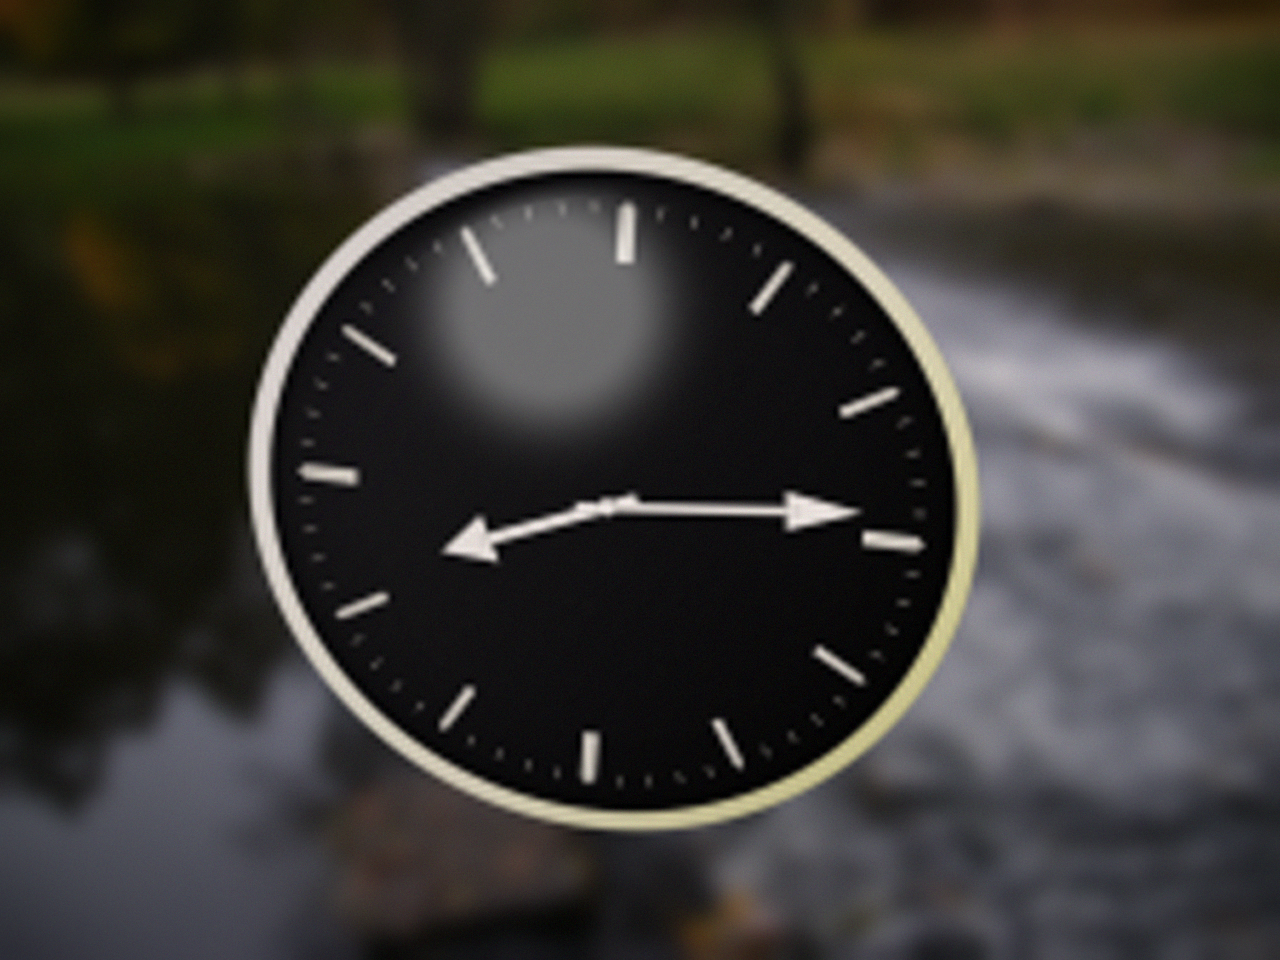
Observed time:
h=8 m=14
